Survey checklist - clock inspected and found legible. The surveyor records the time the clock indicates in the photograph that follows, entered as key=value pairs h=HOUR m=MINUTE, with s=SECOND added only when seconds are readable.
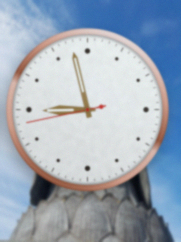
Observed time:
h=8 m=57 s=43
